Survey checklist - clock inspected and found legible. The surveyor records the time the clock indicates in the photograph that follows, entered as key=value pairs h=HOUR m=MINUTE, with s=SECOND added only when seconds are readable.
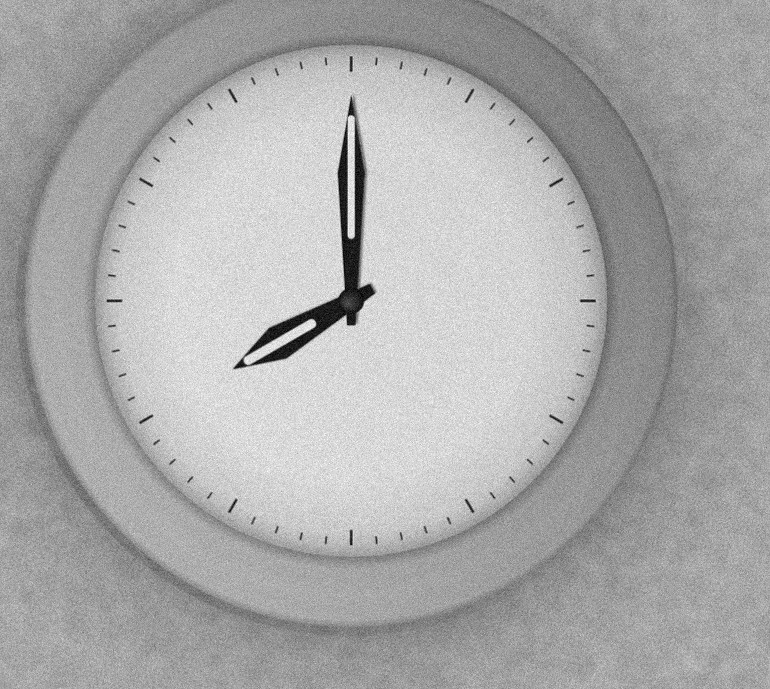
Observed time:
h=8 m=0
